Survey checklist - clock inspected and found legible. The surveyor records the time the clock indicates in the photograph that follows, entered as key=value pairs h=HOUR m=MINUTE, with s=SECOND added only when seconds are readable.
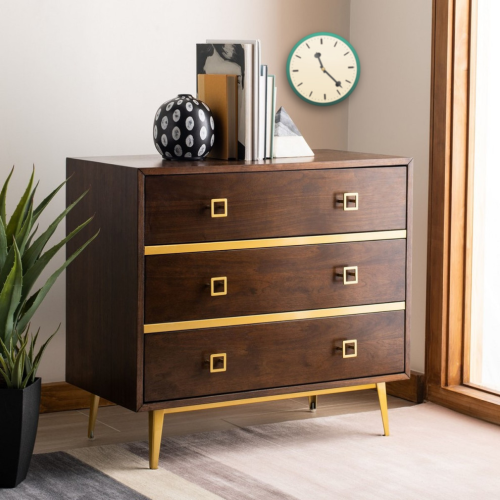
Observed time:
h=11 m=23
